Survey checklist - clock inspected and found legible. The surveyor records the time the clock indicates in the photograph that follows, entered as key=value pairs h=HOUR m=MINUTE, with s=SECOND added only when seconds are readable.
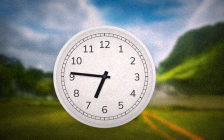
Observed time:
h=6 m=46
